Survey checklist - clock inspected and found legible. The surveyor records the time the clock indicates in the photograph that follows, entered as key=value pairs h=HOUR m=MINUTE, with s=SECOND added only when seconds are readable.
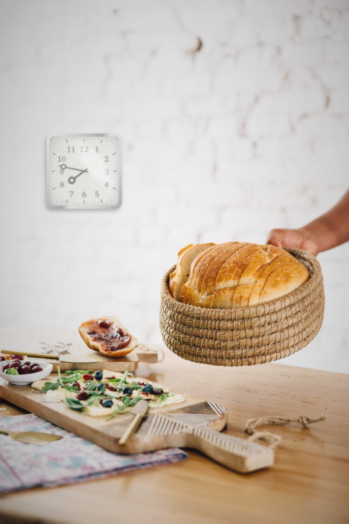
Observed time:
h=7 m=47
